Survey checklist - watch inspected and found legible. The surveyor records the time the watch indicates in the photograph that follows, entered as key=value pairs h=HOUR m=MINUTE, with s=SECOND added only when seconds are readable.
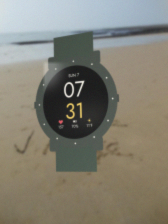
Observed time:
h=7 m=31
